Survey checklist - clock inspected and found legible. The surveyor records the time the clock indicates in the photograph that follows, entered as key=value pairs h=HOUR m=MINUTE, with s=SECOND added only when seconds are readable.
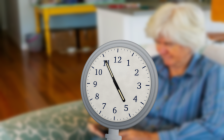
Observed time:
h=4 m=55
